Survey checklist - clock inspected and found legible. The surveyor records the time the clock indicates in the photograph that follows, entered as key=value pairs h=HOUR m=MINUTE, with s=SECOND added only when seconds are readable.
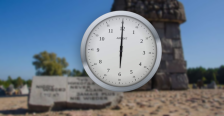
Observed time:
h=6 m=0
